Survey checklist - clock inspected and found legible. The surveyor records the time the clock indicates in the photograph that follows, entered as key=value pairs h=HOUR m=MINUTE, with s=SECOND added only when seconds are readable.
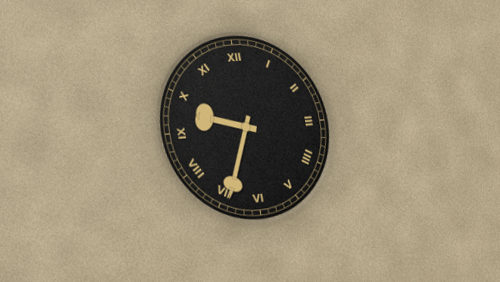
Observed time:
h=9 m=34
